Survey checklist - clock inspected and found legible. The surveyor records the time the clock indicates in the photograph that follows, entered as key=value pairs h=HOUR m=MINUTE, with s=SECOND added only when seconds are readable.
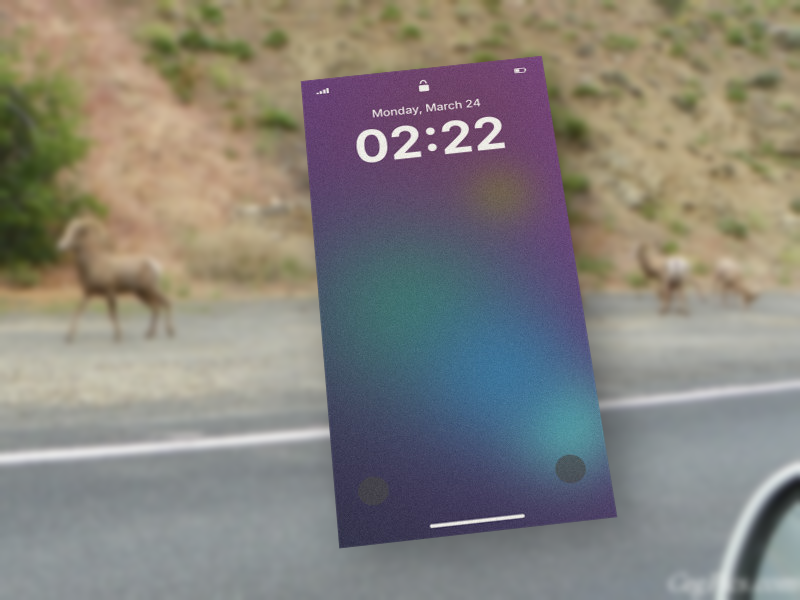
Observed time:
h=2 m=22
